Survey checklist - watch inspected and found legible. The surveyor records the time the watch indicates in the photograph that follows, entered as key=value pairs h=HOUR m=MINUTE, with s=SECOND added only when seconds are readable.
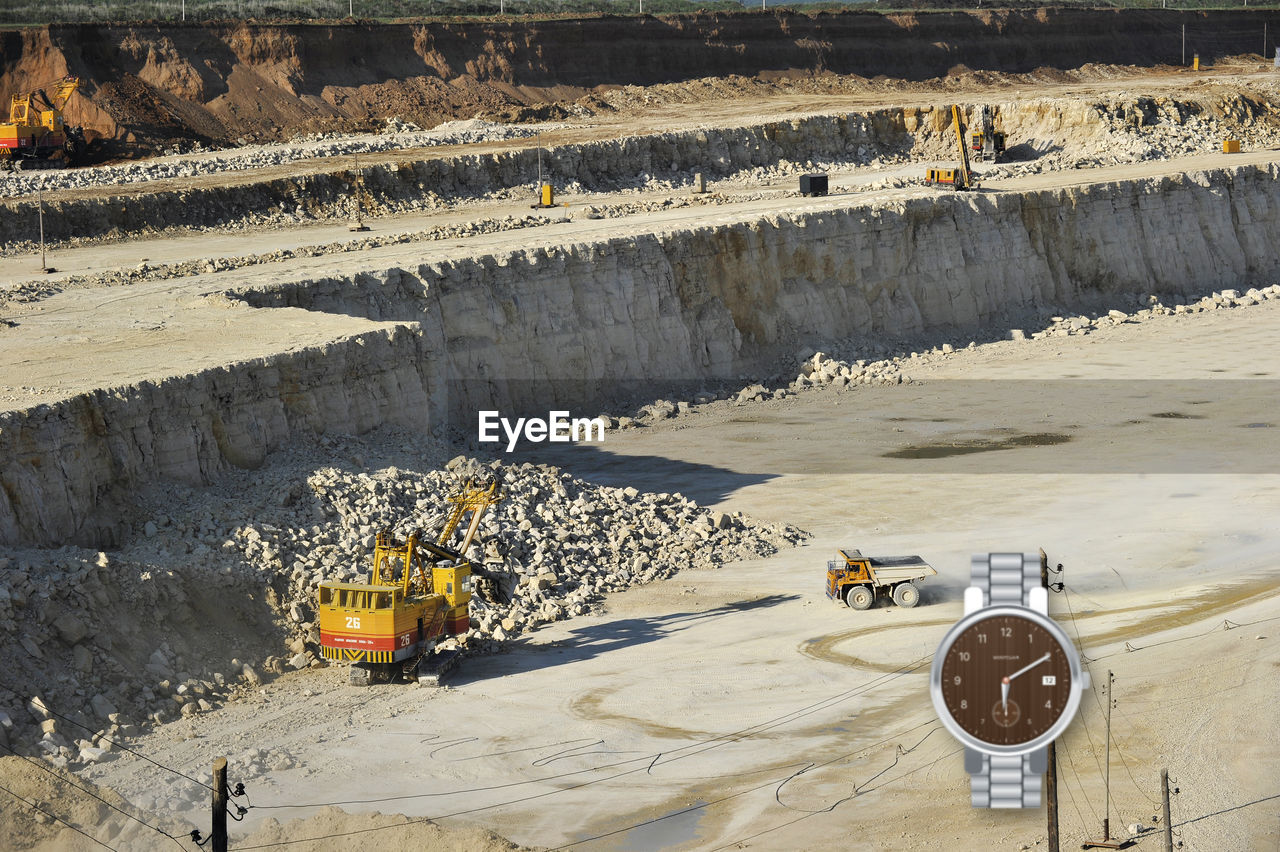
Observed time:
h=6 m=10
